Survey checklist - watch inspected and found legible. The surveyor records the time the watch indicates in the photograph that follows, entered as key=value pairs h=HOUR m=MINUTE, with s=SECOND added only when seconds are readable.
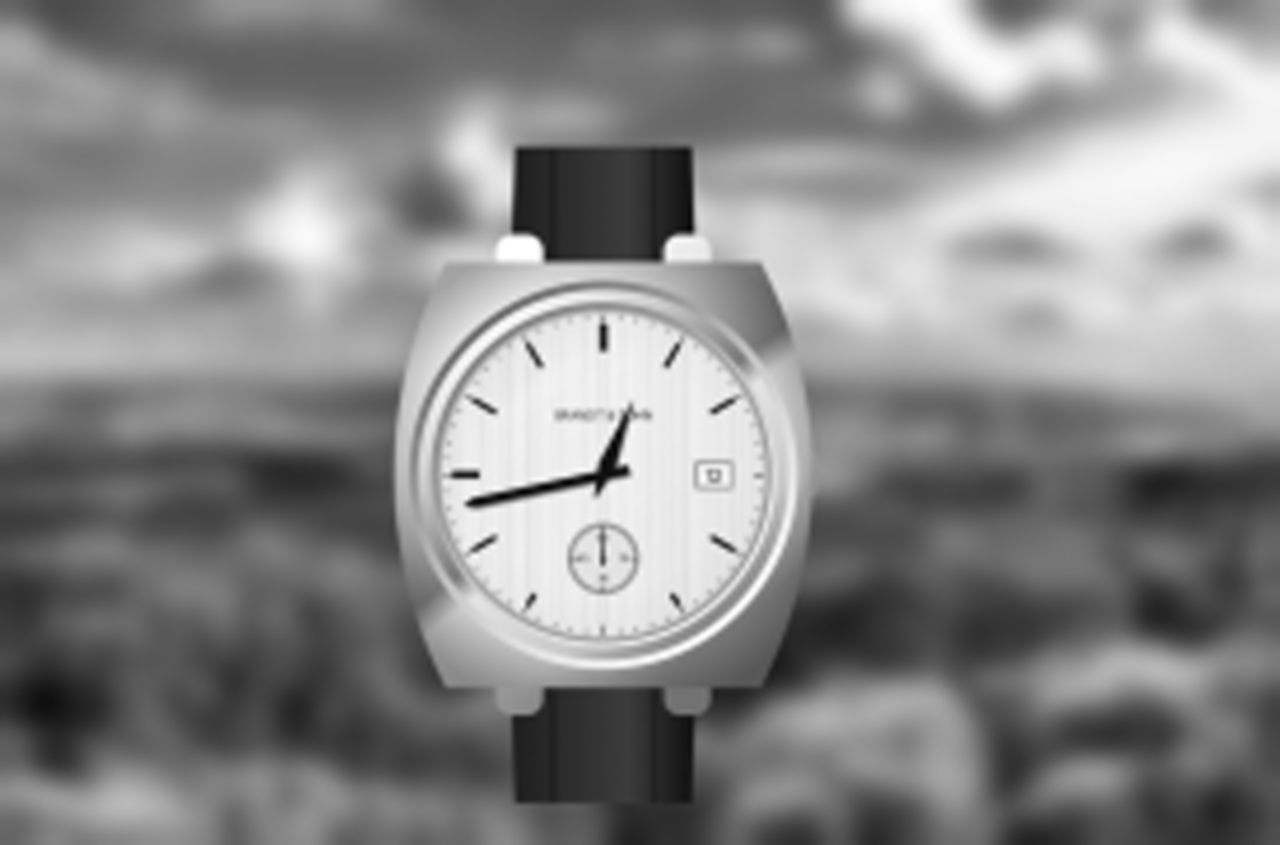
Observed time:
h=12 m=43
